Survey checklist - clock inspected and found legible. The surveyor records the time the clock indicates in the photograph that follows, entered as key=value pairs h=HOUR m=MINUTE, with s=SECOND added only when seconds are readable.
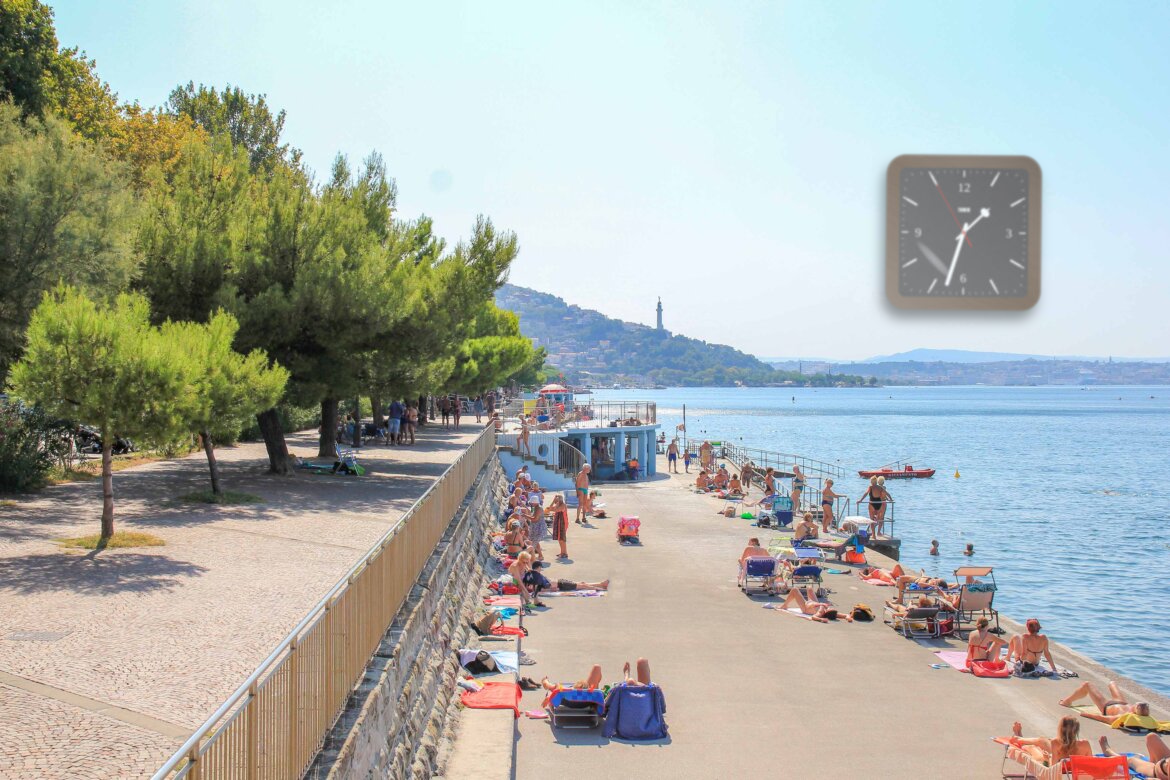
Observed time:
h=1 m=32 s=55
